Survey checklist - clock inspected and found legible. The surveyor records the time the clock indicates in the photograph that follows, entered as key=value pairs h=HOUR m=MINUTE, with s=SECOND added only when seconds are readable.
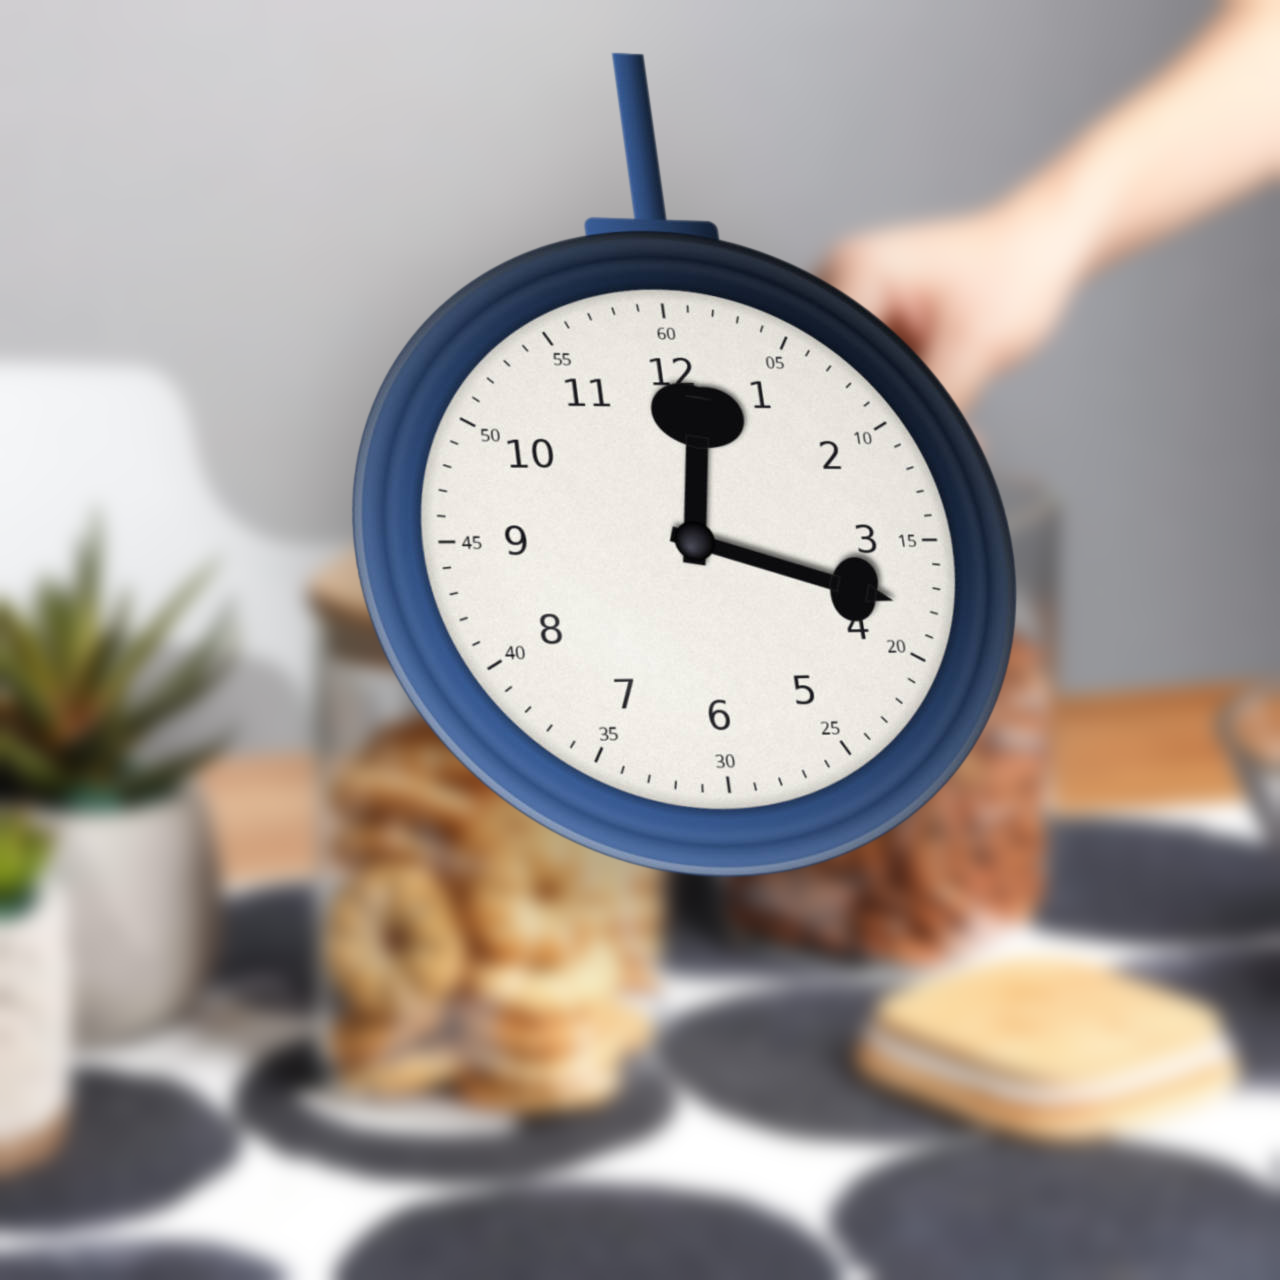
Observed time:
h=12 m=18
